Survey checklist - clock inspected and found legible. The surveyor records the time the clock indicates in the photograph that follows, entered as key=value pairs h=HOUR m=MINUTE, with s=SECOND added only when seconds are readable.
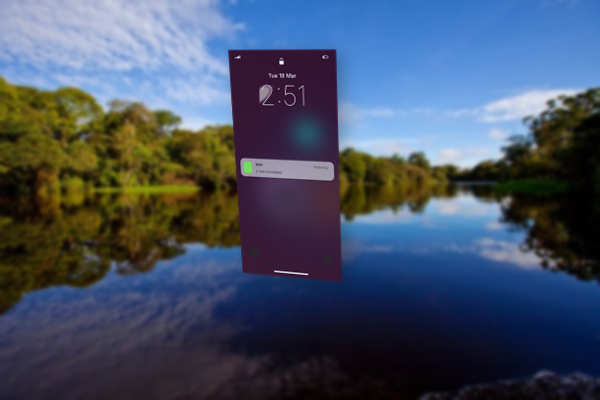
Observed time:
h=2 m=51
